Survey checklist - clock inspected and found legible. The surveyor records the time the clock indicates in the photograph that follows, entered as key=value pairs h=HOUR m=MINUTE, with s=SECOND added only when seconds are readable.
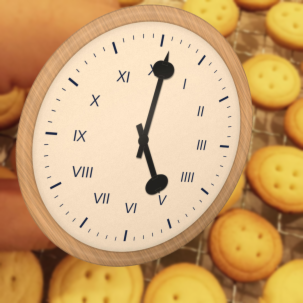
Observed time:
h=5 m=1
